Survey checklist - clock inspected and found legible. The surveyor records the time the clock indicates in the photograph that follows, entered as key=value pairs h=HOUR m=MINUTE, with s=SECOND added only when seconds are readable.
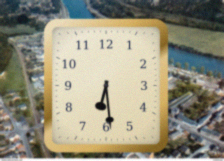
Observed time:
h=6 m=29
